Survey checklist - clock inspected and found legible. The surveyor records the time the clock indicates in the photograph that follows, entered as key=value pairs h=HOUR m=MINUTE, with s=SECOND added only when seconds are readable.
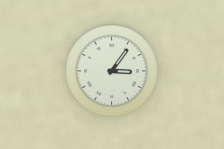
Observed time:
h=3 m=6
